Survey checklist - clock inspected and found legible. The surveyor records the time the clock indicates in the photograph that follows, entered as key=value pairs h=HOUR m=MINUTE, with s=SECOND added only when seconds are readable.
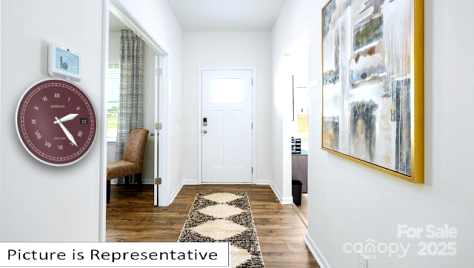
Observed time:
h=2 m=24
